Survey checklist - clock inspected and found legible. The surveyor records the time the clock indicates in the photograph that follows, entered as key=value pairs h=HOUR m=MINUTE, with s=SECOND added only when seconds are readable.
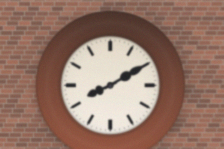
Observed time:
h=8 m=10
